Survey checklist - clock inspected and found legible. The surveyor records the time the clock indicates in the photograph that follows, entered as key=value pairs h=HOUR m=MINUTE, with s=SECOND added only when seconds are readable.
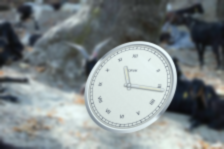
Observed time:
h=11 m=16
